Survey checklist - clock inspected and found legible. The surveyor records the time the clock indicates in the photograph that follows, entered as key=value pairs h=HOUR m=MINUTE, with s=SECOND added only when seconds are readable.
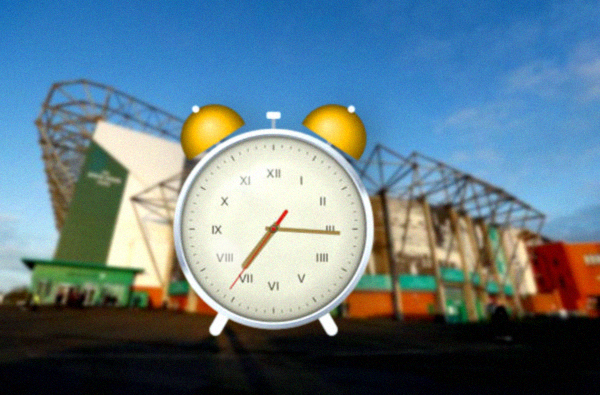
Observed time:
h=7 m=15 s=36
